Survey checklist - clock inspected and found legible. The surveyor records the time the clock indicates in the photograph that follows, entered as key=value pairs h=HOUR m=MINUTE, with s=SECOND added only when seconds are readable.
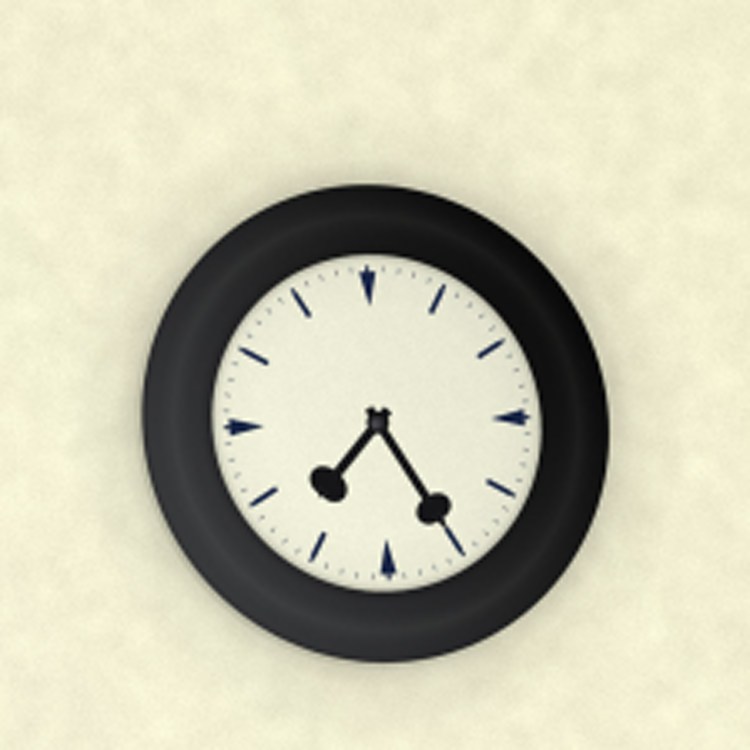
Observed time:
h=7 m=25
